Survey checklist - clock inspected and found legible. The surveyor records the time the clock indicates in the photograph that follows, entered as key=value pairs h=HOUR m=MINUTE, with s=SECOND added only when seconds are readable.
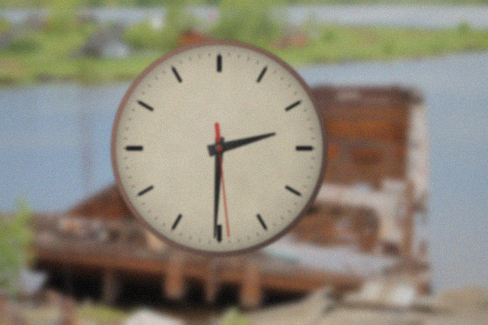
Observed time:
h=2 m=30 s=29
